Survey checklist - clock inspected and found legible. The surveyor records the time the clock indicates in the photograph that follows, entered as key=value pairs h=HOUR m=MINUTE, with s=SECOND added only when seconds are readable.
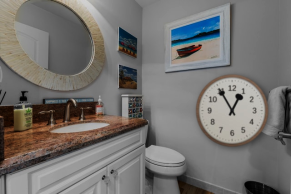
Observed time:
h=12 m=55
